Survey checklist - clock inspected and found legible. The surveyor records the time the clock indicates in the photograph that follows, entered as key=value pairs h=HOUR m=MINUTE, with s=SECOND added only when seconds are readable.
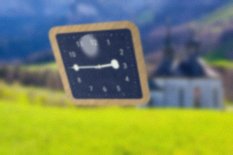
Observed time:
h=2 m=45
